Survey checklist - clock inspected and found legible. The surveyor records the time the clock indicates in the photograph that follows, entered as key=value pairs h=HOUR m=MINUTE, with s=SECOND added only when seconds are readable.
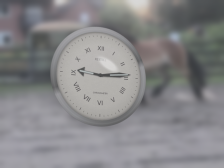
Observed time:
h=9 m=14
